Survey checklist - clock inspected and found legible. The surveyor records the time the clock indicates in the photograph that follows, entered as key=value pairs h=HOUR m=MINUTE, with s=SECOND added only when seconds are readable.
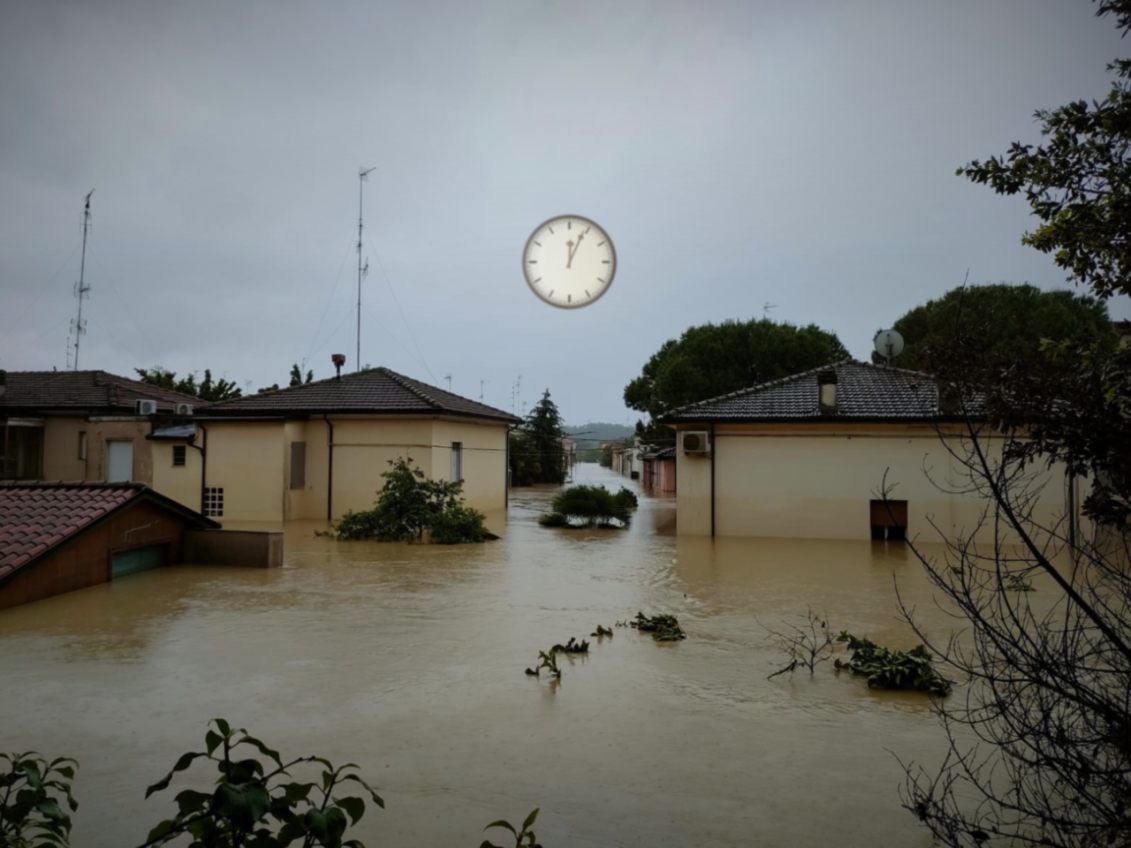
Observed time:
h=12 m=4
